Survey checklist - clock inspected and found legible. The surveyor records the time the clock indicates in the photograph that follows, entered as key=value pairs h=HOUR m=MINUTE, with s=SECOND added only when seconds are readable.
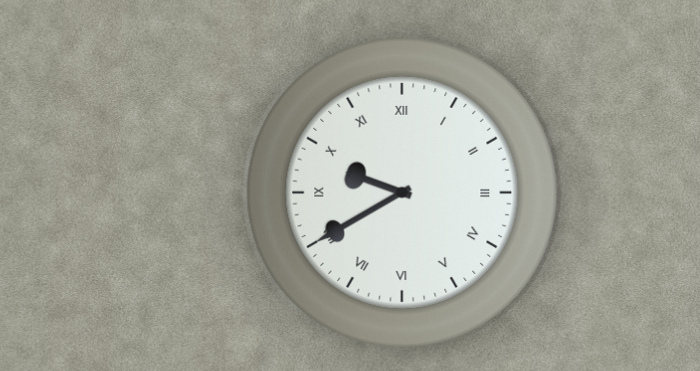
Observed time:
h=9 m=40
